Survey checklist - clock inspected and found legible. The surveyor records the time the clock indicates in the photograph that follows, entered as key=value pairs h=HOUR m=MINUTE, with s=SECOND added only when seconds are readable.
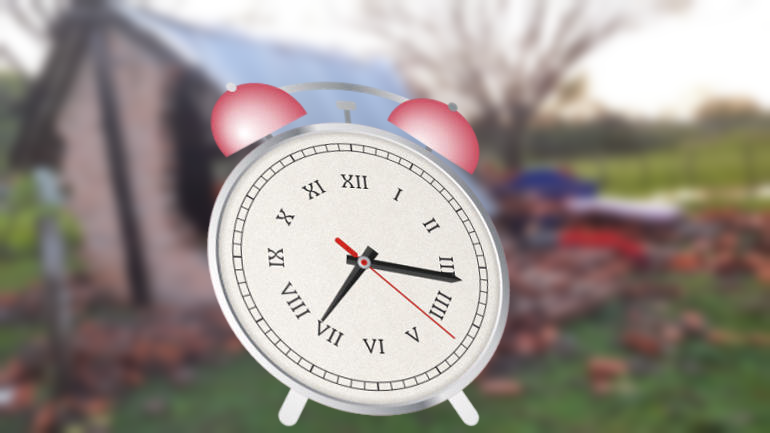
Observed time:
h=7 m=16 s=22
